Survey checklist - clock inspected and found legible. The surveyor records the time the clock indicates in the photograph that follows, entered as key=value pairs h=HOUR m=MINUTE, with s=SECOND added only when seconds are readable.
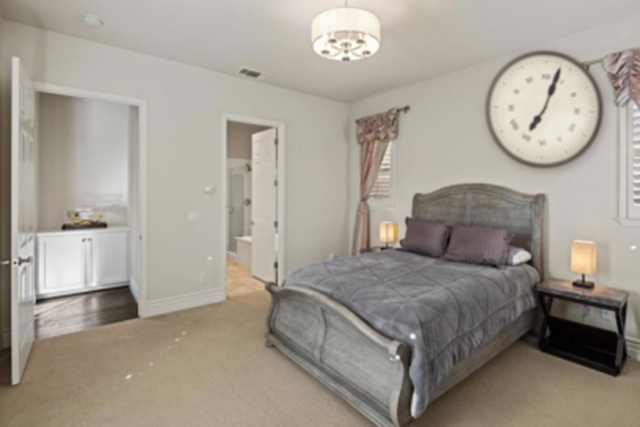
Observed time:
h=7 m=3
